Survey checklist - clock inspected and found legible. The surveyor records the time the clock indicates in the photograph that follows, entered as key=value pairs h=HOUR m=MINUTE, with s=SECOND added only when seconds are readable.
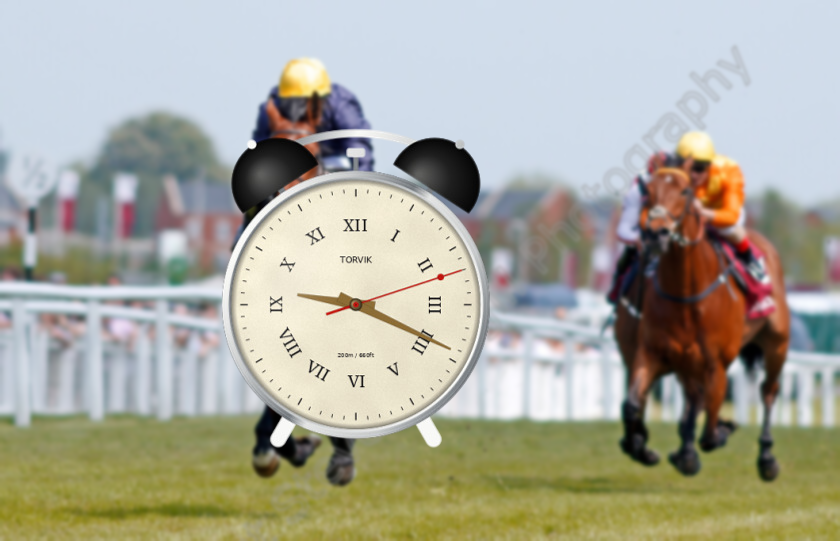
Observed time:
h=9 m=19 s=12
